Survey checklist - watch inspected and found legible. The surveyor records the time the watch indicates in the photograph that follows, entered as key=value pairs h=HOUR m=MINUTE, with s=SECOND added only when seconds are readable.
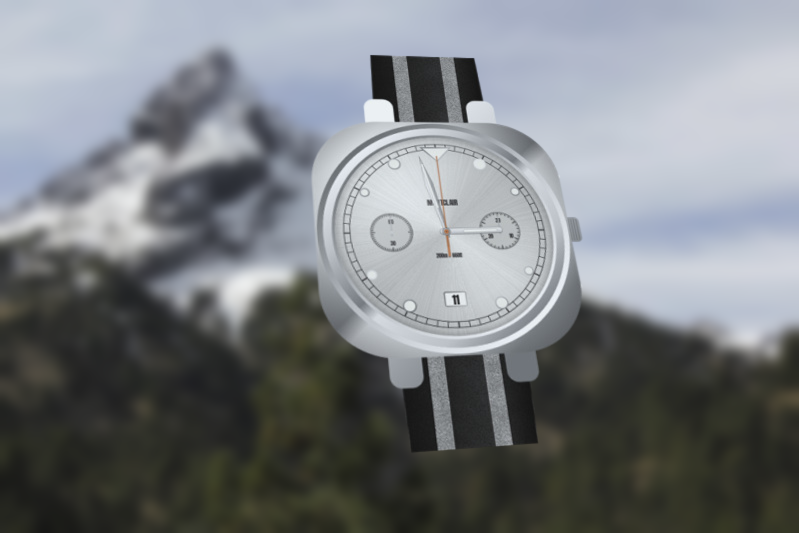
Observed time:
h=2 m=58
